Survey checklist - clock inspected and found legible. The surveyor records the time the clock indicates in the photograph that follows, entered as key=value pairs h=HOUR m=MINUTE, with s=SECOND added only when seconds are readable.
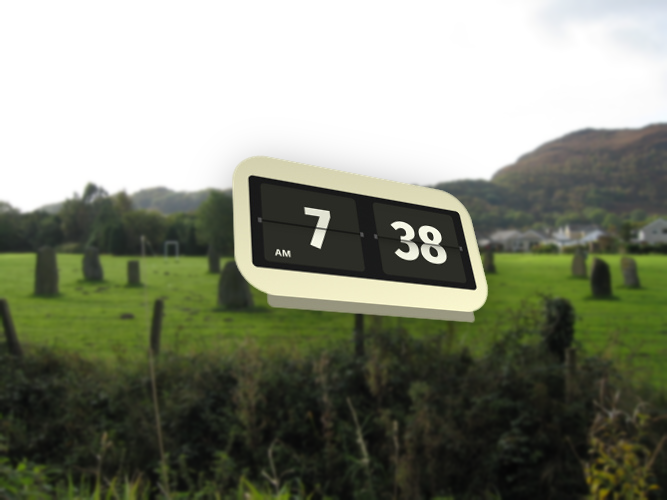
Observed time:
h=7 m=38
